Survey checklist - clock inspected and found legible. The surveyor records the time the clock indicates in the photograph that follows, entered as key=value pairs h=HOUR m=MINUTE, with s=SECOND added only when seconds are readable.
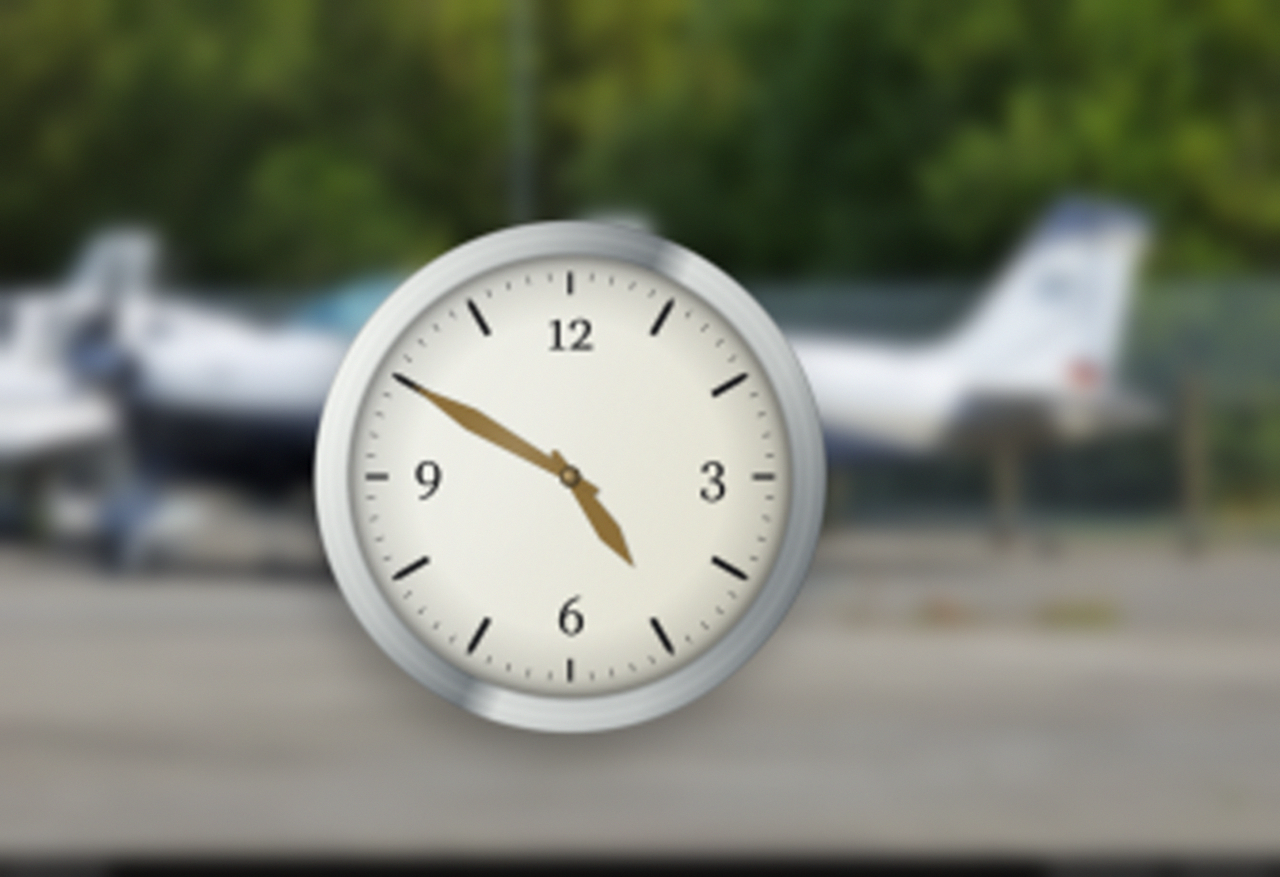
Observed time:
h=4 m=50
